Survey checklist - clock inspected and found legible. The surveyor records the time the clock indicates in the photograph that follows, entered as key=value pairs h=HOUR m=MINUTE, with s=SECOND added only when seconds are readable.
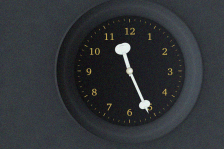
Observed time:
h=11 m=26
